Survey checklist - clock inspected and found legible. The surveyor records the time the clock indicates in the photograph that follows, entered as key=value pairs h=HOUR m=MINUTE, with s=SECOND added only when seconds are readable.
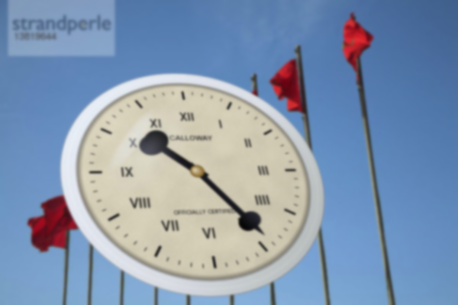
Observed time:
h=10 m=24
